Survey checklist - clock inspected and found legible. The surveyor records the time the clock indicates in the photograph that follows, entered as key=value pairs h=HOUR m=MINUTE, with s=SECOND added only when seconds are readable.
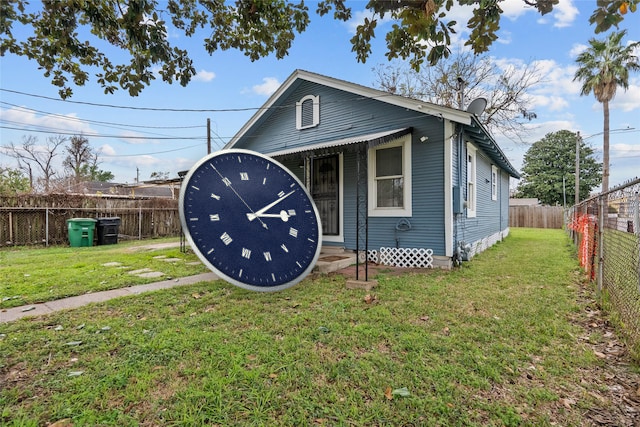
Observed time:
h=3 m=10 s=55
